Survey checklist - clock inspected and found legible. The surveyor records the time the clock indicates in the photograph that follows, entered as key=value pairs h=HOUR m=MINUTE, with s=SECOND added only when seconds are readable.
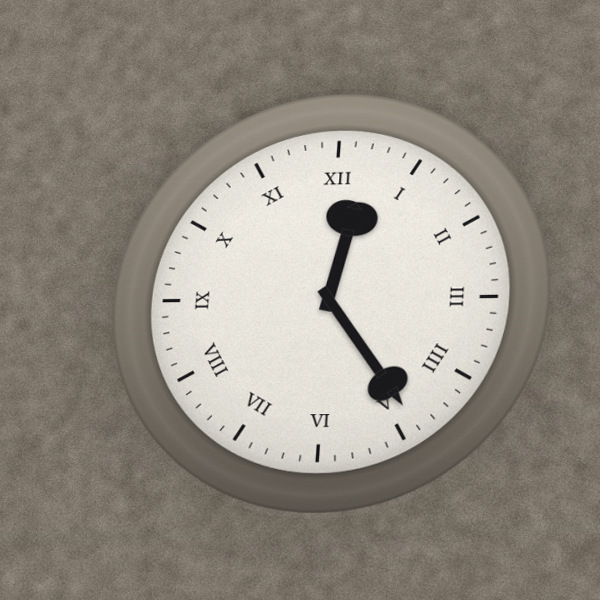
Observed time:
h=12 m=24
